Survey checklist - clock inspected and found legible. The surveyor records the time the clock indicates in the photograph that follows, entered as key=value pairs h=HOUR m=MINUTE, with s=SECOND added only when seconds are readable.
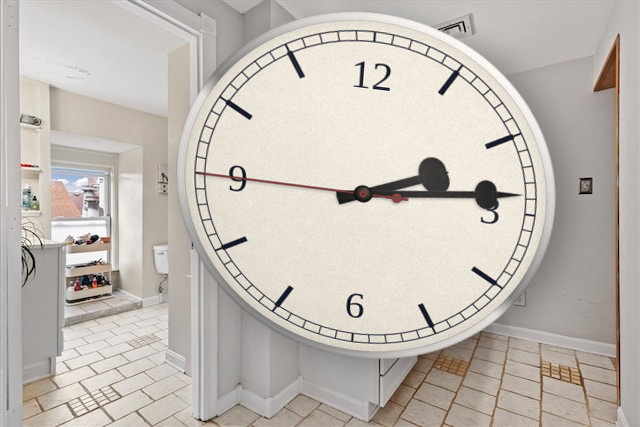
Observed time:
h=2 m=13 s=45
